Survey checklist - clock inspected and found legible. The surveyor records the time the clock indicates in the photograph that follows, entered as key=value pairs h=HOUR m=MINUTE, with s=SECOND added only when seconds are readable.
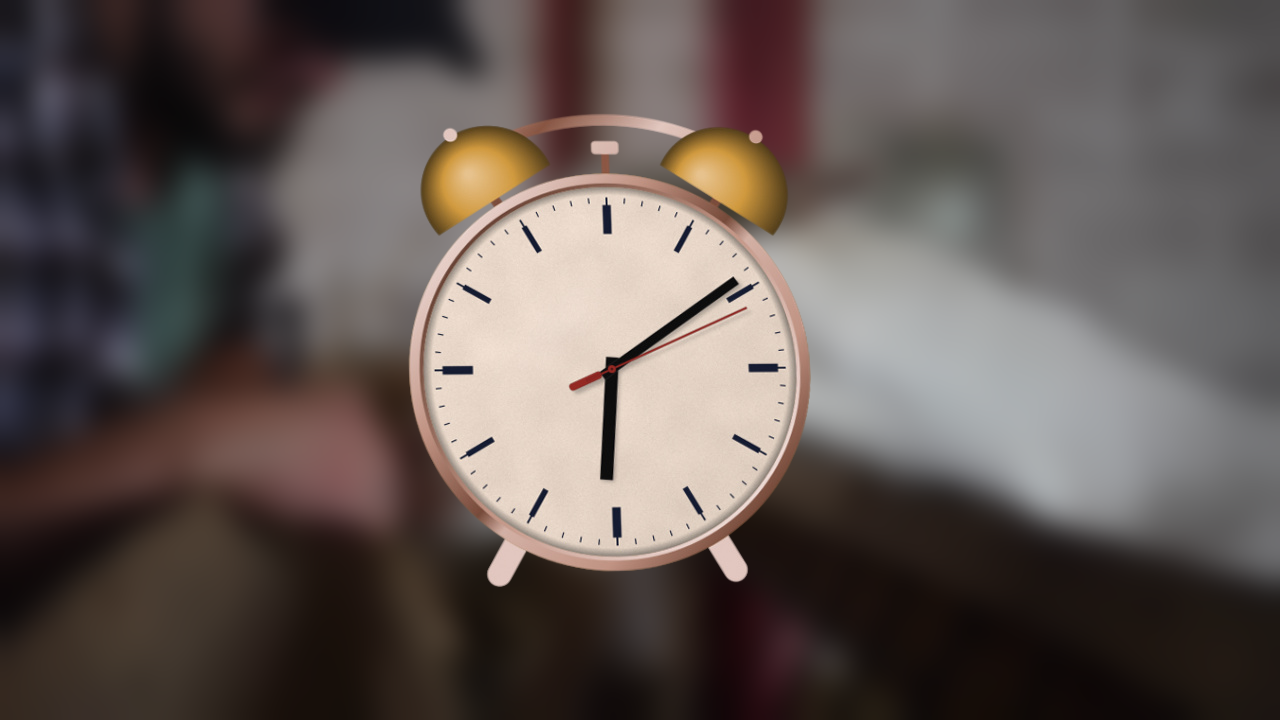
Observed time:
h=6 m=9 s=11
